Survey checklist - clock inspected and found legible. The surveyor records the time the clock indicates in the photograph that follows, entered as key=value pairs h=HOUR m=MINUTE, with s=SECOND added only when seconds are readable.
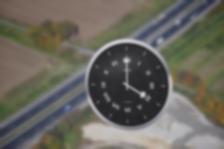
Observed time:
h=4 m=0
